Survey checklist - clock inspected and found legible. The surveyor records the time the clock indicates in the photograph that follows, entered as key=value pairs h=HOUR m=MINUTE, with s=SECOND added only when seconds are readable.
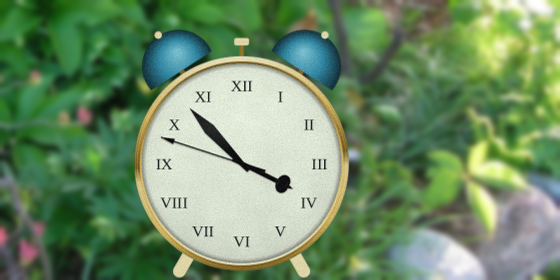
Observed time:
h=3 m=52 s=48
